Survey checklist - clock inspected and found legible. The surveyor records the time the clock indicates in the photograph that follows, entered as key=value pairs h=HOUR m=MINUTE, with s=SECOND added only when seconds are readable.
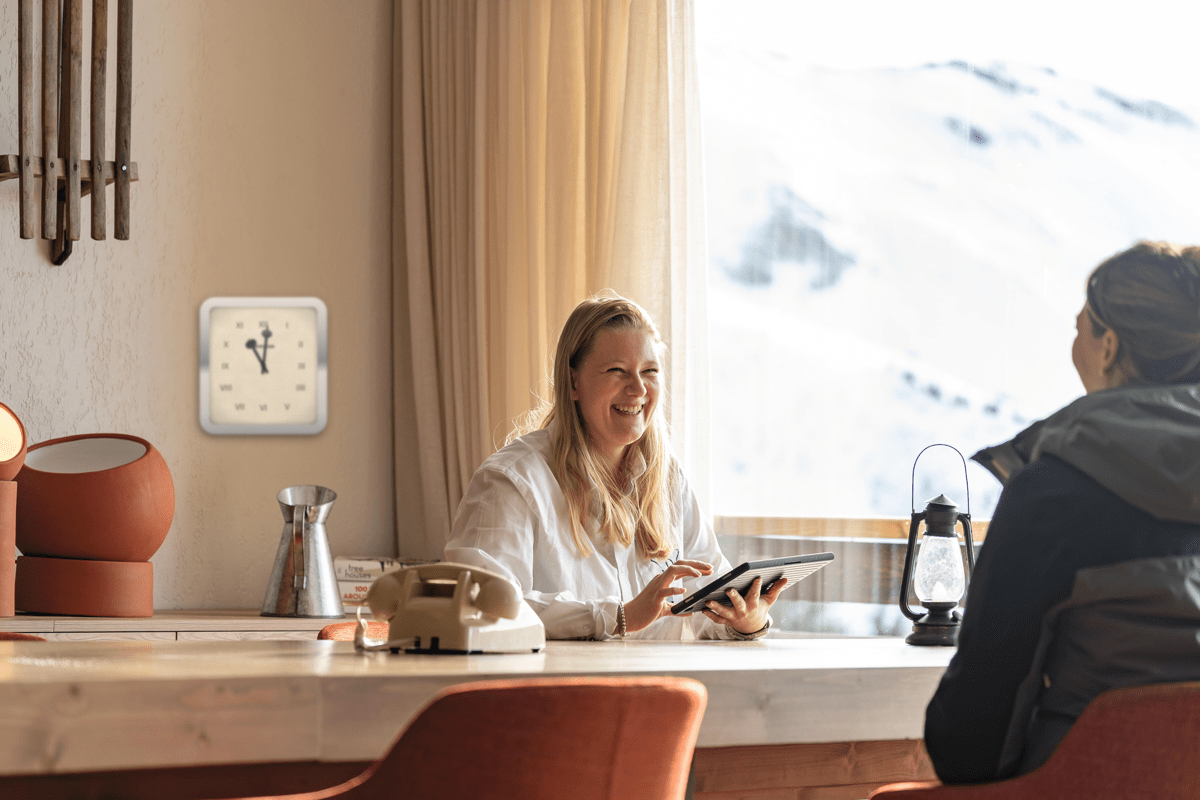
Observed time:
h=11 m=1
